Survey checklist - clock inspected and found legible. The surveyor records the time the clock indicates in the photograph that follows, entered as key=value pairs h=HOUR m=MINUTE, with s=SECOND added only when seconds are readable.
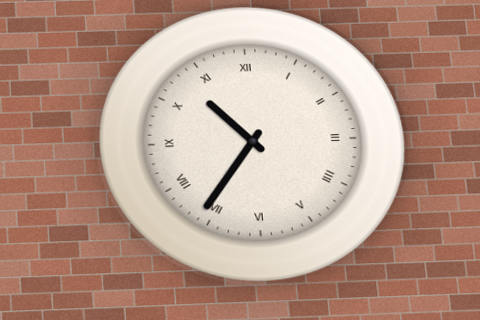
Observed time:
h=10 m=36
